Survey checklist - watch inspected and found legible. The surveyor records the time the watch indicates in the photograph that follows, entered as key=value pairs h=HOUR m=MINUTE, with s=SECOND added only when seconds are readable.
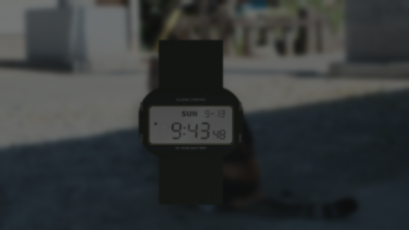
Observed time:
h=9 m=43 s=48
